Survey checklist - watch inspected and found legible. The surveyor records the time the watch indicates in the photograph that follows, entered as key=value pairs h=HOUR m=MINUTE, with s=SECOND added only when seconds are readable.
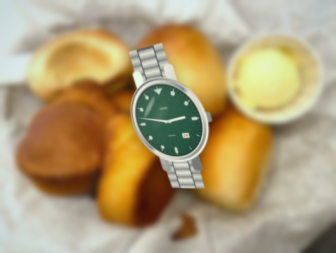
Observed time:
h=2 m=47
